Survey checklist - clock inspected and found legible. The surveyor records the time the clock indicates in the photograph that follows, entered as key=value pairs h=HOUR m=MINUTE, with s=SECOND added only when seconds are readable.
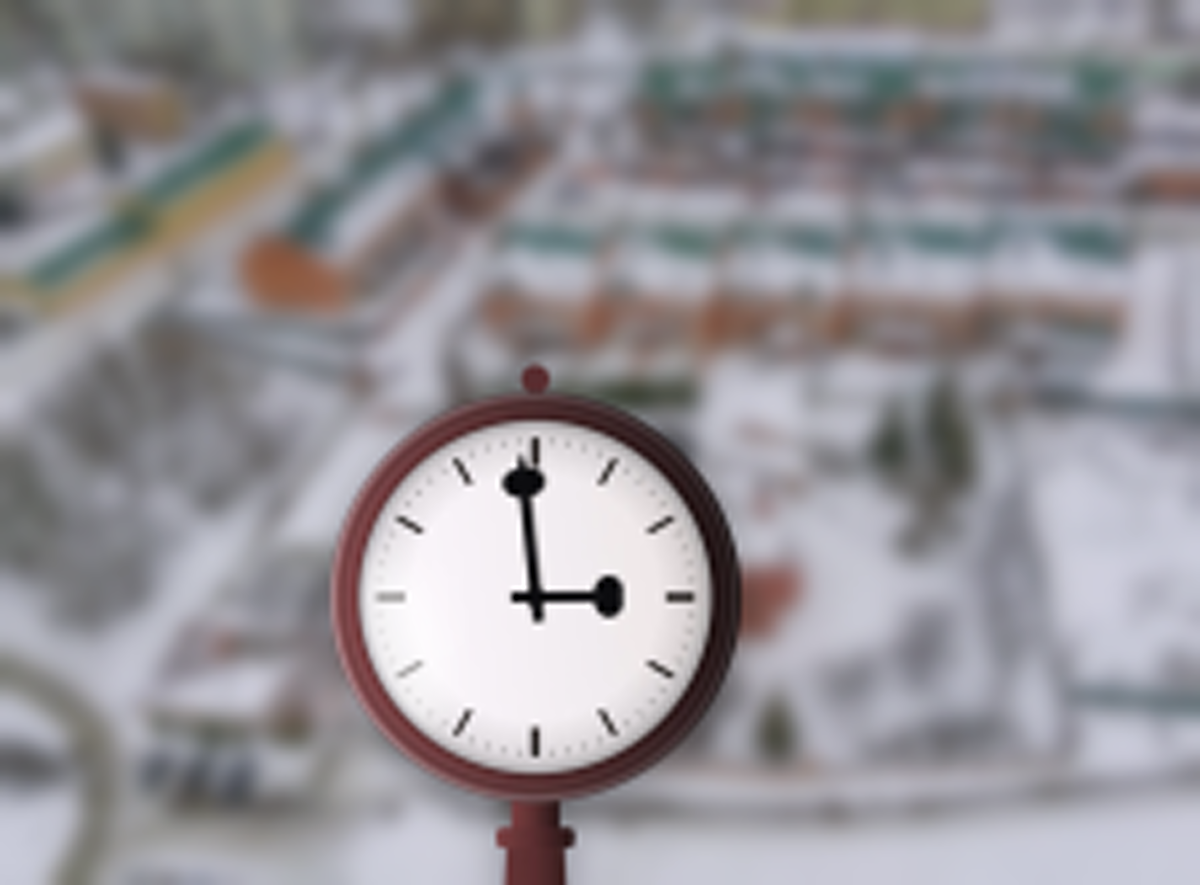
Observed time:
h=2 m=59
